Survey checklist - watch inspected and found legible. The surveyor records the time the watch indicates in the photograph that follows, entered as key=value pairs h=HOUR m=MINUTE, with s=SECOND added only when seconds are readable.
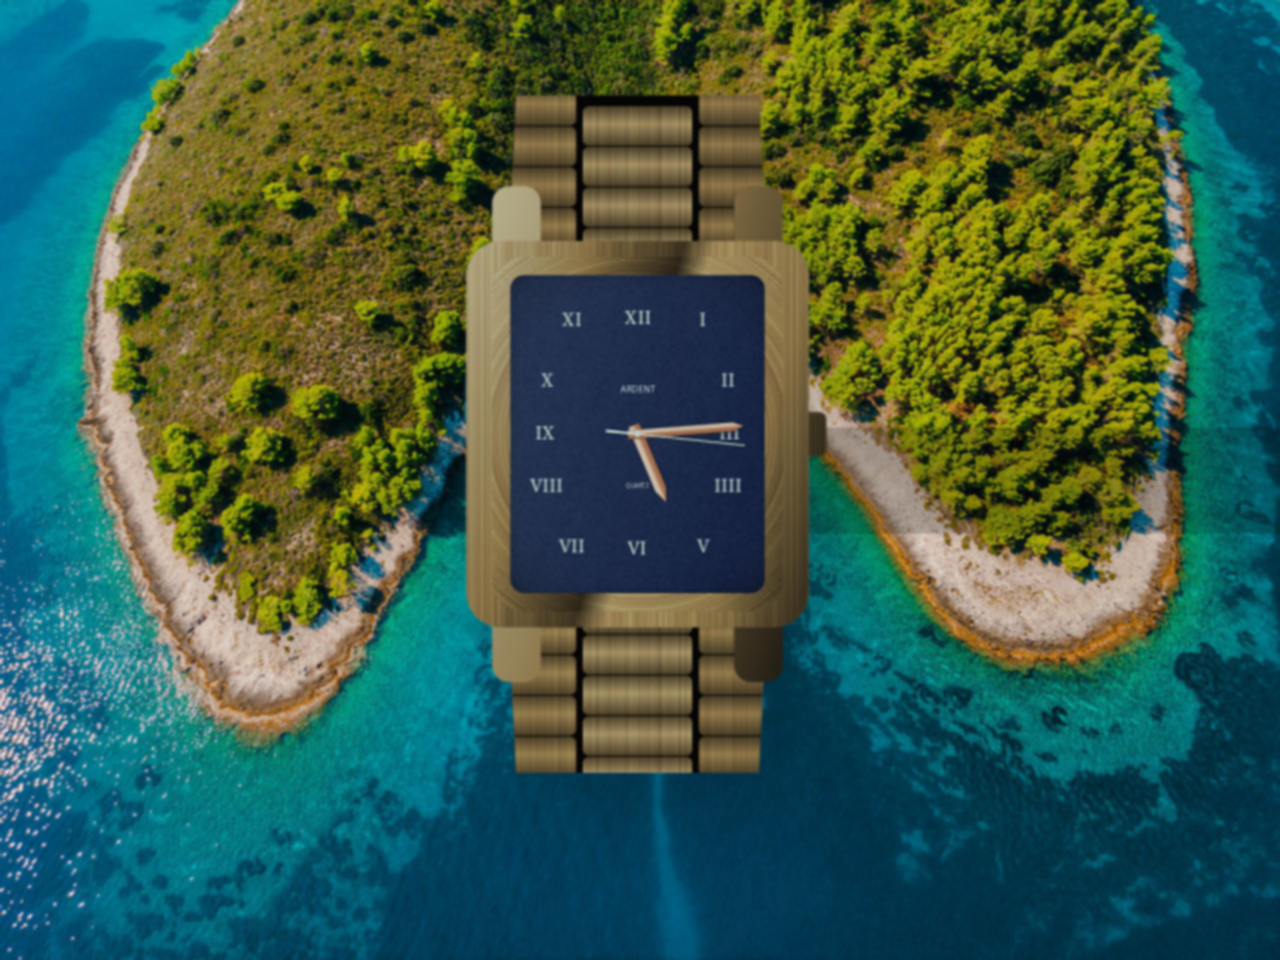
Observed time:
h=5 m=14 s=16
